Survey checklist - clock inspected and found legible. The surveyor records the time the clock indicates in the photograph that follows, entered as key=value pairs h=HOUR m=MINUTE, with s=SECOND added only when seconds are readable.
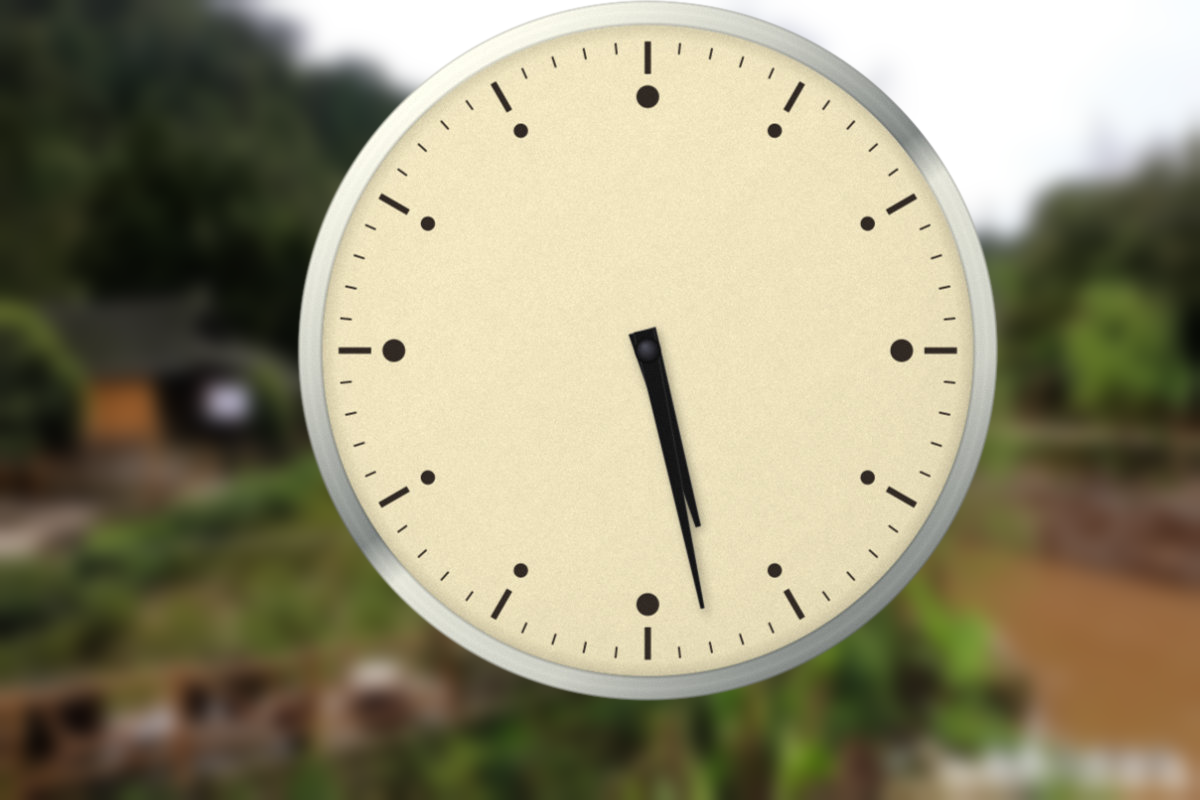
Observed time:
h=5 m=28
